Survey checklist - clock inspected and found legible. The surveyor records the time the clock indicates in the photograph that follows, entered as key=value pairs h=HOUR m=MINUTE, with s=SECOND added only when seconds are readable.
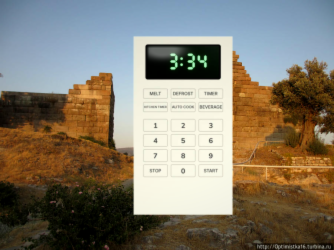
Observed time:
h=3 m=34
